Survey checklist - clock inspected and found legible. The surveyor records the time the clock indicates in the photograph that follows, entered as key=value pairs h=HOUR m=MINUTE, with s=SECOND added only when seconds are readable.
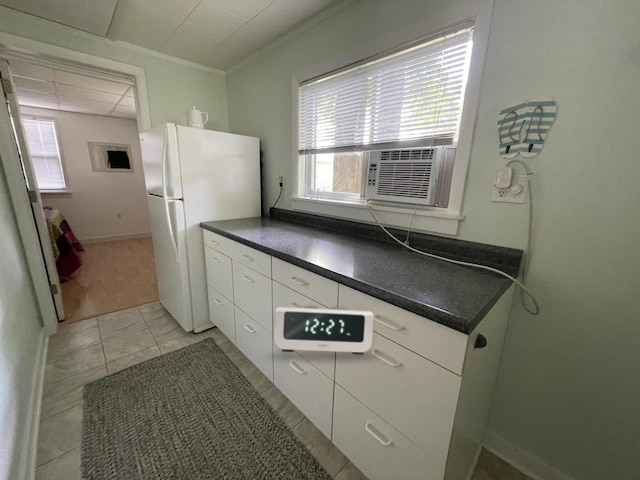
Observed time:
h=12 m=27
